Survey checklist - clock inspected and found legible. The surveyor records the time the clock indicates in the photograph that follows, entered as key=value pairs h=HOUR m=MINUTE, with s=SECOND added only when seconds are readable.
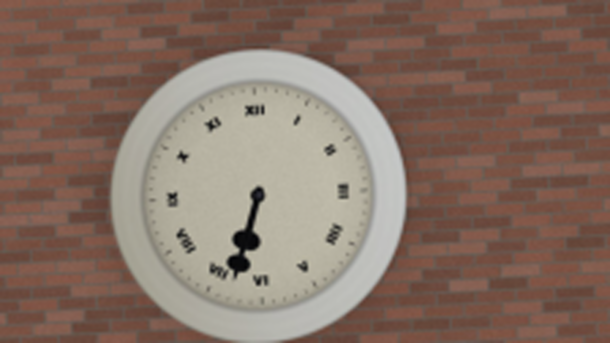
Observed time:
h=6 m=33
